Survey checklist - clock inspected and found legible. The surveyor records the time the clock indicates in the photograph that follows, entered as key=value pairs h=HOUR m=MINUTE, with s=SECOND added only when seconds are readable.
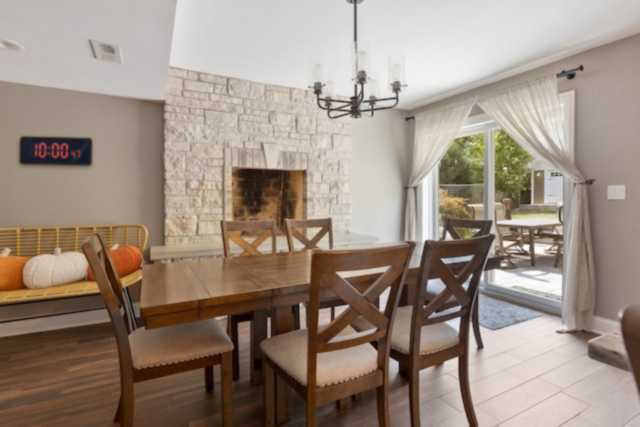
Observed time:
h=10 m=0
